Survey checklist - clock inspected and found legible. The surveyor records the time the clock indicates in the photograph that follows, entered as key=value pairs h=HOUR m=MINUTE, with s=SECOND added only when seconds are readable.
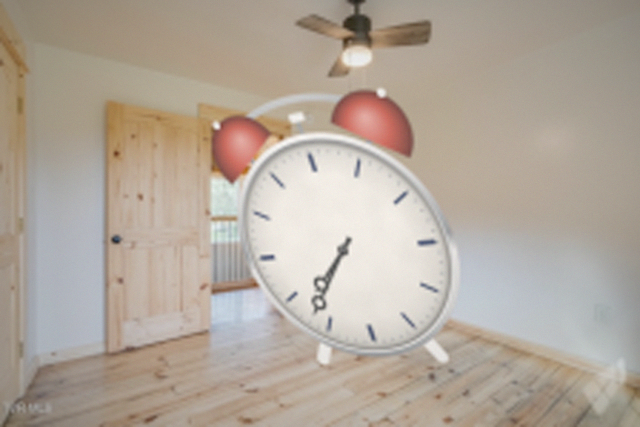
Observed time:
h=7 m=37
